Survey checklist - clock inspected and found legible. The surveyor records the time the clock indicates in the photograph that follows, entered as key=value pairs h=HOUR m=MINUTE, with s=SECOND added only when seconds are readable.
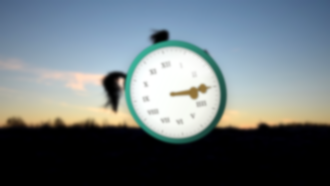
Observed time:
h=3 m=15
